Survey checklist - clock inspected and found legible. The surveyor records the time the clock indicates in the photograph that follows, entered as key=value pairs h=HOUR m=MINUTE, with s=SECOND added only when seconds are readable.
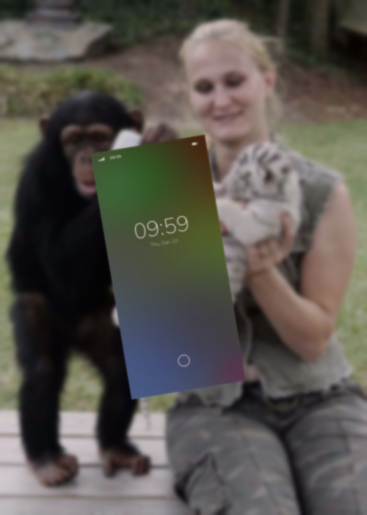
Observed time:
h=9 m=59
